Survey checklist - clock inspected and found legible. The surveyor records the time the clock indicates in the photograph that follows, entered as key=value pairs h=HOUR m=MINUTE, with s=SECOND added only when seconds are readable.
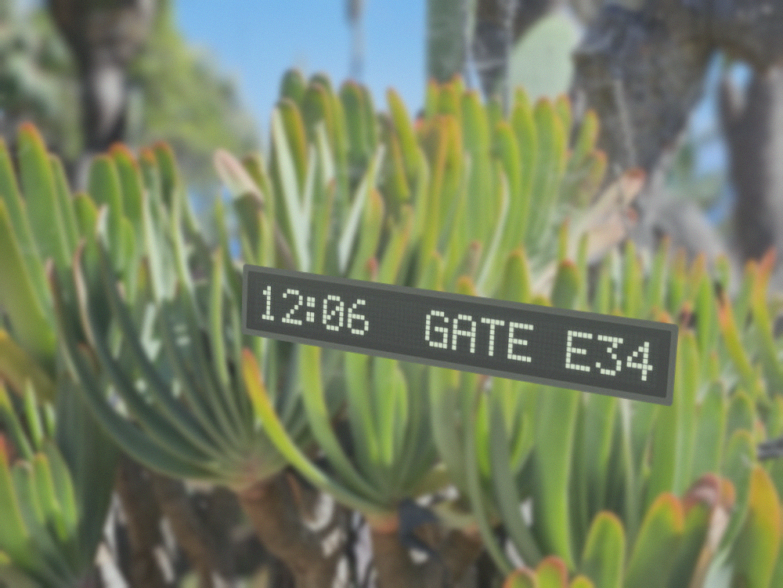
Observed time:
h=12 m=6
